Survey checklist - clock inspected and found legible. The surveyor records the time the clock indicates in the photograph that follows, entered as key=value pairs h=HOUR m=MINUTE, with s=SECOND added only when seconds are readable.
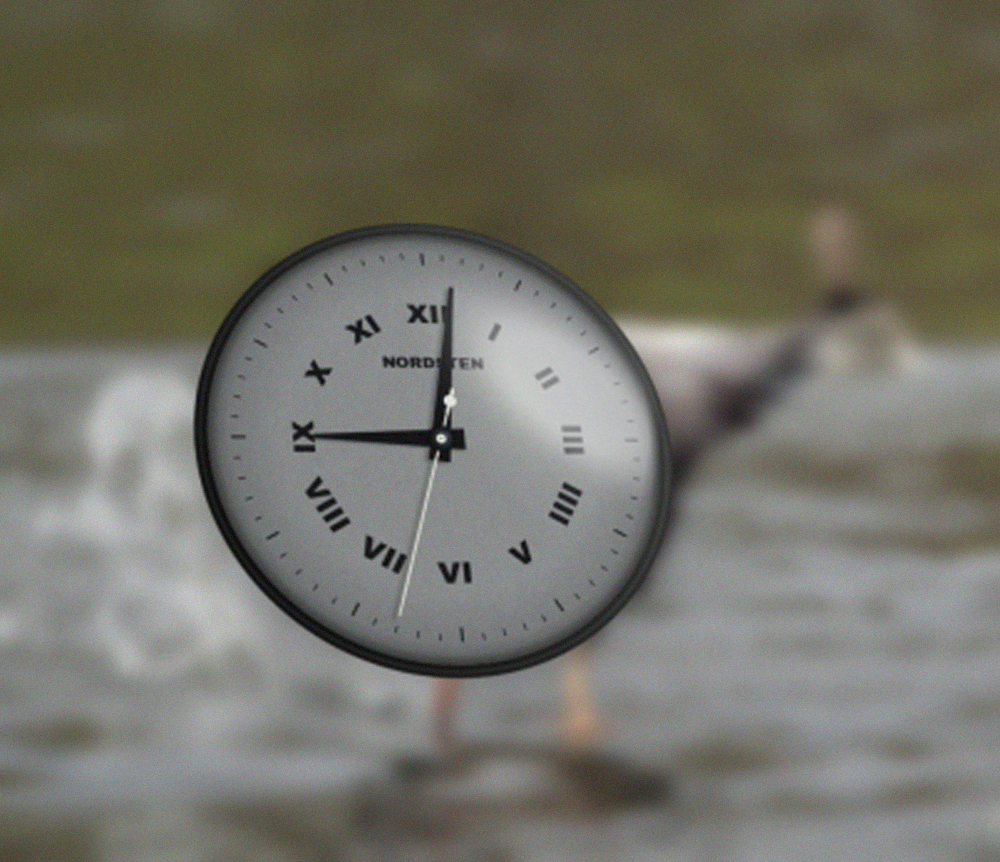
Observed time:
h=9 m=1 s=33
